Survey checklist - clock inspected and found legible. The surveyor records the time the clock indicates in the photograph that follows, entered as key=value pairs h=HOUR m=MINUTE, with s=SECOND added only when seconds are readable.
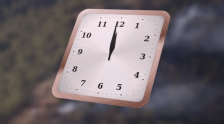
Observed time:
h=11 m=59
